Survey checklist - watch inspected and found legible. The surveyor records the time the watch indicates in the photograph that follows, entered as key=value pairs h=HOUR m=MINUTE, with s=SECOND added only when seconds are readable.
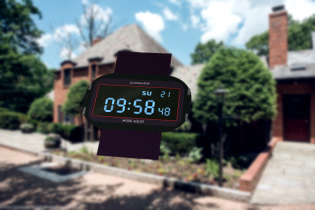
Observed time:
h=9 m=58 s=48
